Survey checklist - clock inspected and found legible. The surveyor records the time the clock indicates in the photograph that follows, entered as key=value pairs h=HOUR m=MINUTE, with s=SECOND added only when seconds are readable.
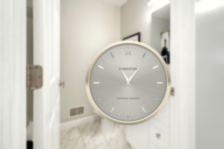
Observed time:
h=11 m=6
